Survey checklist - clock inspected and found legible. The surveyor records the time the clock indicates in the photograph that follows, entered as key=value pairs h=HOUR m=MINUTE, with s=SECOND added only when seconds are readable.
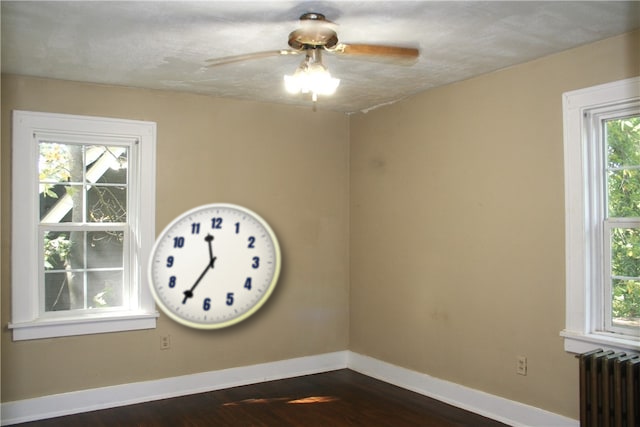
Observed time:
h=11 m=35
